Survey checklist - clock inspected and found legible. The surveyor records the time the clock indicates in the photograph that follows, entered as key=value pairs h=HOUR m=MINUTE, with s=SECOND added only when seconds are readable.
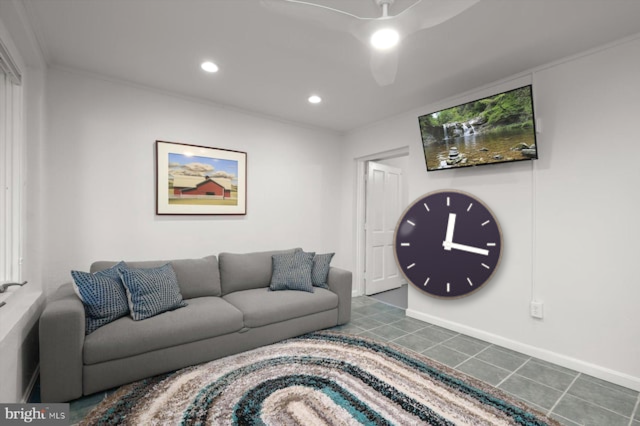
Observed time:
h=12 m=17
